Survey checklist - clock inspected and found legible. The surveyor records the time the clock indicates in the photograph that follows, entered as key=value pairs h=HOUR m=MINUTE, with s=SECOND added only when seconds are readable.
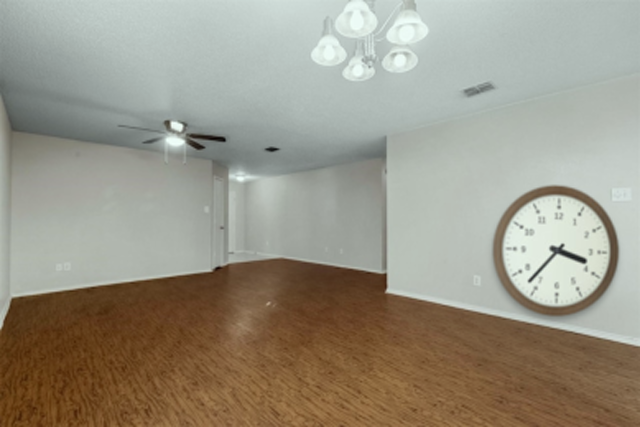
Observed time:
h=3 m=37
